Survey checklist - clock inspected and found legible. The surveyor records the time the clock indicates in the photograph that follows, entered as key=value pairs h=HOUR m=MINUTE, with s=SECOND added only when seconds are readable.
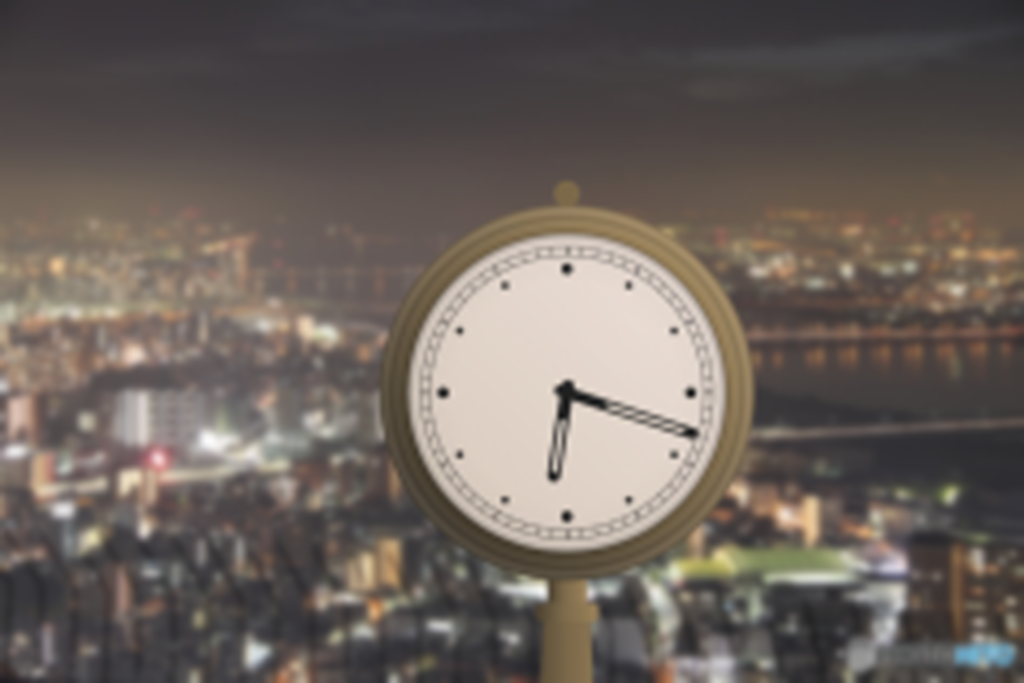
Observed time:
h=6 m=18
